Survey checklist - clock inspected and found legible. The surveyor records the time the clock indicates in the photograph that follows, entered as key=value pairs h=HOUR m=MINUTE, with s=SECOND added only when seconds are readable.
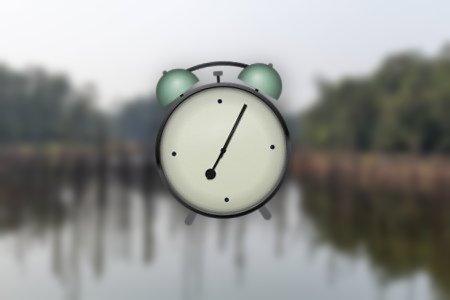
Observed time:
h=7 m=5
